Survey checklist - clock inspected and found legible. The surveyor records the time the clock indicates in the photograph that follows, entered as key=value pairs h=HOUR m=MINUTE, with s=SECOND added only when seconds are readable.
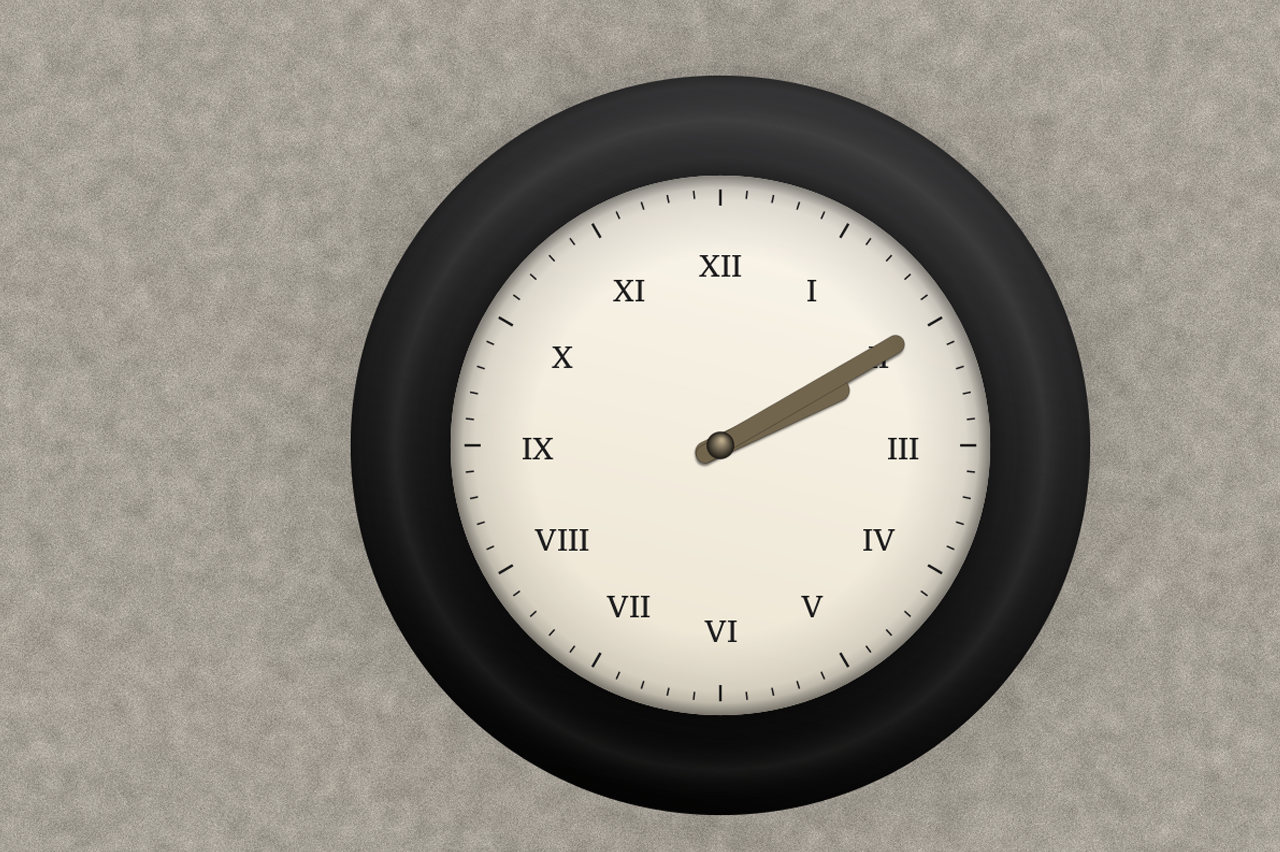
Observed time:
h=2 m=10
